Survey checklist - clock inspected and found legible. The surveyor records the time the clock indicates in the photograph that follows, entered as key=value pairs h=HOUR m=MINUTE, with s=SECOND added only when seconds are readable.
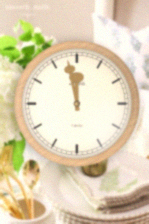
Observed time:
h=11 m=58
